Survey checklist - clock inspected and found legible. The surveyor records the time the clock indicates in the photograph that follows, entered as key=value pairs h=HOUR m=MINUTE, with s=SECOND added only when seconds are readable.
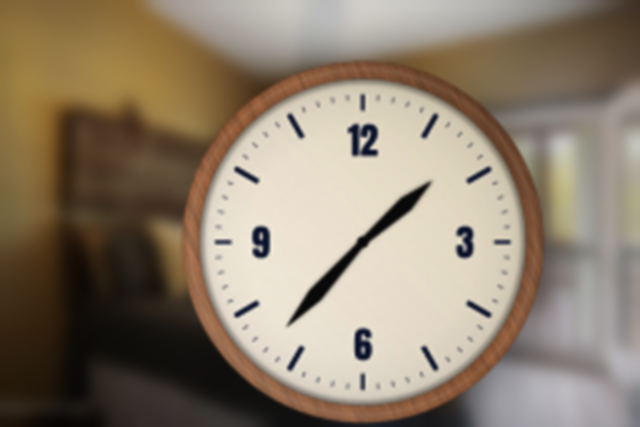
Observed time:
h=1 m=37
